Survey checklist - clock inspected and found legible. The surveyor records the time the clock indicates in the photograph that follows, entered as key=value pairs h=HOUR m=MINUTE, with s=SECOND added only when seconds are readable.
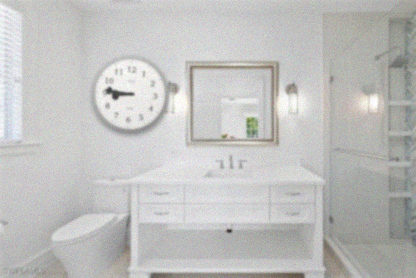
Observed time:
h=8 m=46
